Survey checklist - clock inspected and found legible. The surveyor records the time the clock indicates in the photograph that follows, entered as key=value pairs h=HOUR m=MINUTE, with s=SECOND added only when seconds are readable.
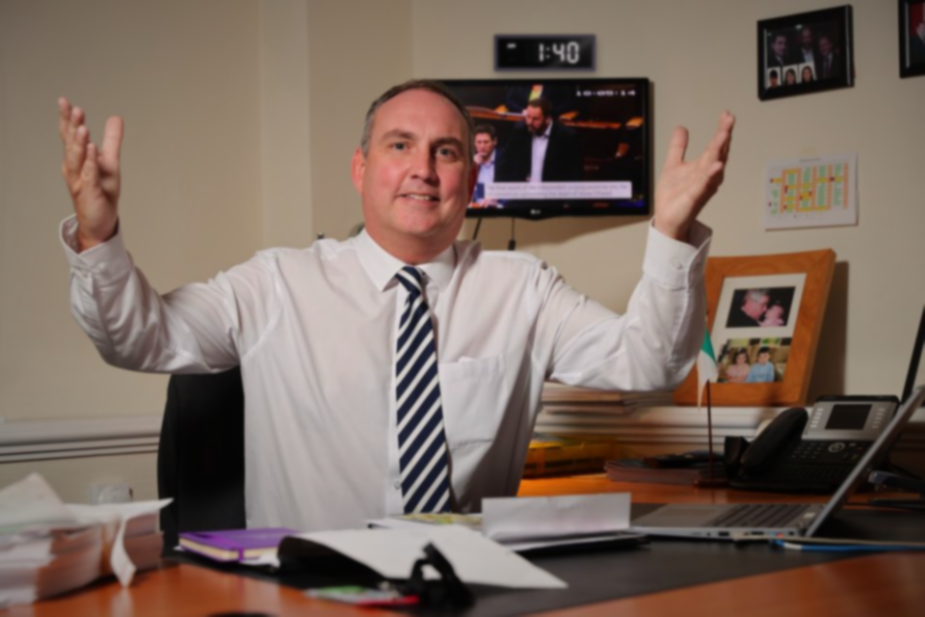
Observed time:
h=1 m=40
